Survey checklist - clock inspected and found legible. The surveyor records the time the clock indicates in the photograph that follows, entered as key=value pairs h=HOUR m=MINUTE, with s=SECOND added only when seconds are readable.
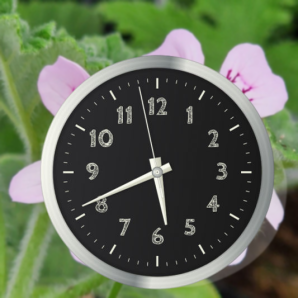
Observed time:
h=5 m=40 s=58
